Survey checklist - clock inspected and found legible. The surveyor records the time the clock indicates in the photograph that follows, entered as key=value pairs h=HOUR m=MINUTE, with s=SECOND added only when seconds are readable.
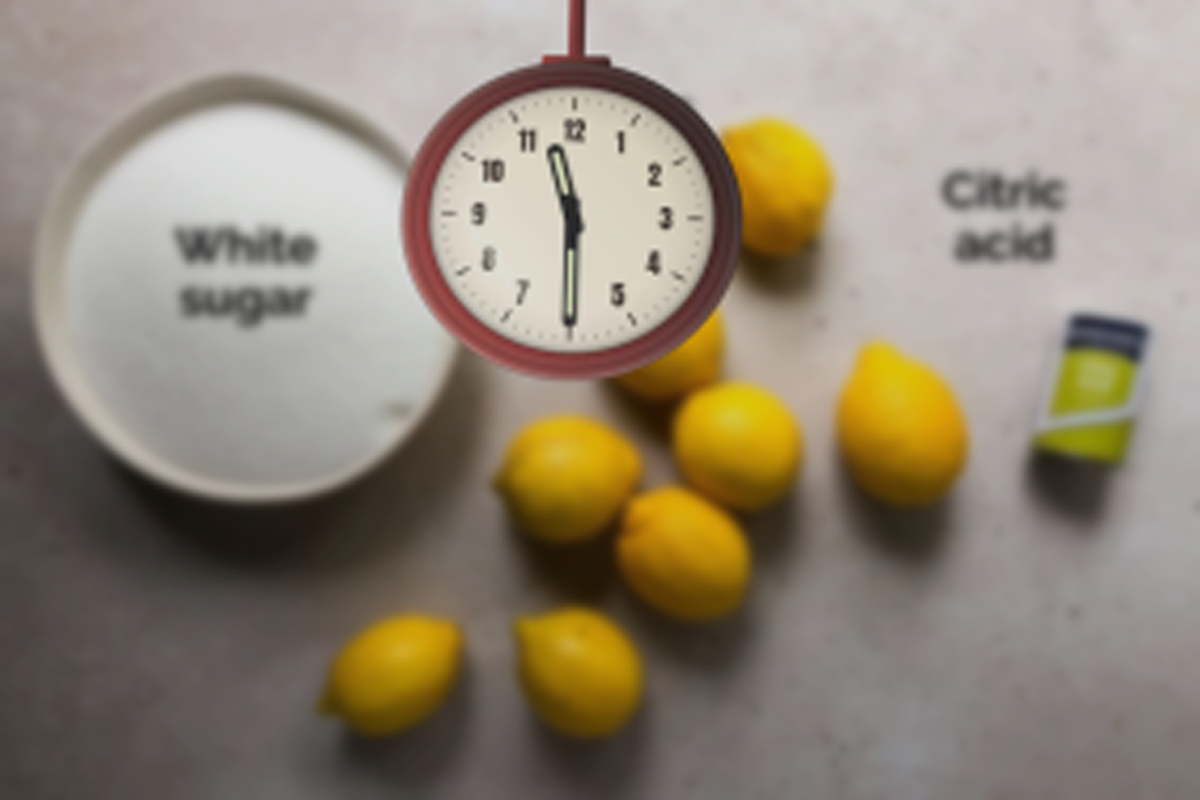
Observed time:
h=11 m=30
